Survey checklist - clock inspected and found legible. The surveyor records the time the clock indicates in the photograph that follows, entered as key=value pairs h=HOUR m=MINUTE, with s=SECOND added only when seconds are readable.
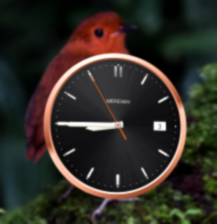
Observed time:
h=8 m=44 s=55
